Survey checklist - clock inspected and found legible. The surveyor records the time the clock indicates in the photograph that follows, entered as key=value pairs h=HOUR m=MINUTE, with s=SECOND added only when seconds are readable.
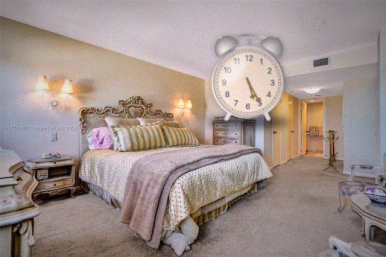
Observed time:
h=5 m=25
